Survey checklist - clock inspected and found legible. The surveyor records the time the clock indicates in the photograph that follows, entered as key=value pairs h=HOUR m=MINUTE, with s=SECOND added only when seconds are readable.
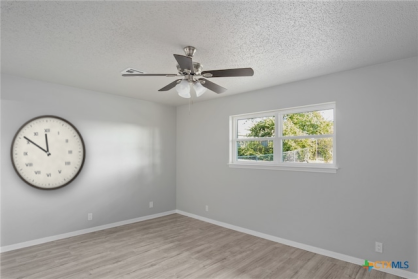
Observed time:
h=11 m=51
